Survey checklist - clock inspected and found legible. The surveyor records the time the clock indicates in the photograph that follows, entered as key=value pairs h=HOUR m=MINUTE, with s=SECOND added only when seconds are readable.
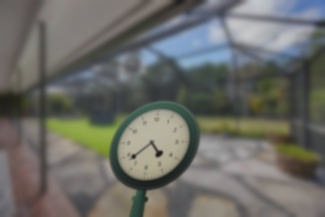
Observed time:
h=4 m=38
